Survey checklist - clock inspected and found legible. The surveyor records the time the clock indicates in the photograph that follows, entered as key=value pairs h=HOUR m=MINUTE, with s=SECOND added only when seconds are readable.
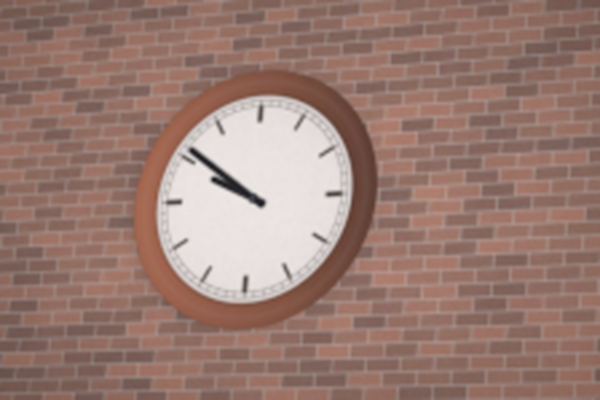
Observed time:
h=9 m=51
